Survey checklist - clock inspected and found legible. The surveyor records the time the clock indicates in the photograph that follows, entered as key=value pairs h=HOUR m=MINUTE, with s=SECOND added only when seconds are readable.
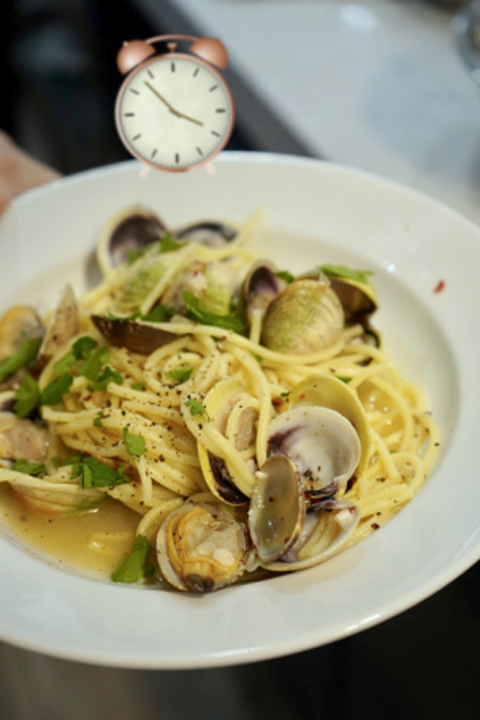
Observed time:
h=3 m=53
